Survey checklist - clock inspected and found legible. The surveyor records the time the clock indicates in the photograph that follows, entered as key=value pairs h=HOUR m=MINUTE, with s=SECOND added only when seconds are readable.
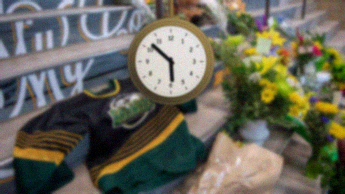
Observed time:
h=5 m=52
